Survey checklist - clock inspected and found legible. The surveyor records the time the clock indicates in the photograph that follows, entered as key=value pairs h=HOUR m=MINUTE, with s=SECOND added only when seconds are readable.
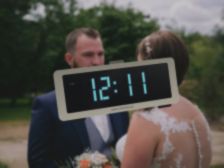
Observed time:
h=12 m=11
